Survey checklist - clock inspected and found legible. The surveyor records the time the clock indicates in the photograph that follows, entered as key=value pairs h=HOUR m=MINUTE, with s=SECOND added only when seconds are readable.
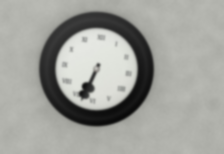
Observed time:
h=6 m=33
